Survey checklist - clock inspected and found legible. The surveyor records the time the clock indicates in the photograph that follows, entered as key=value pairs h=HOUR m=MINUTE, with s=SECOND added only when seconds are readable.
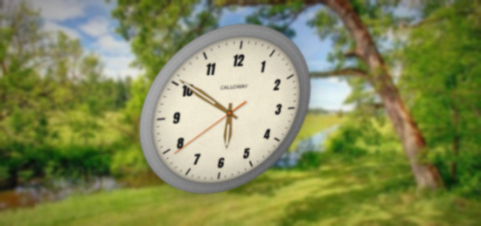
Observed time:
h=5 m=50 s=39
